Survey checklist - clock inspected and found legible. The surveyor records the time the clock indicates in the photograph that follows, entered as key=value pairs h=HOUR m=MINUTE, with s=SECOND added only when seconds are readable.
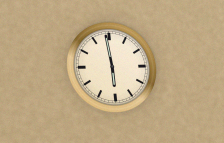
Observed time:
h=5 m=59
